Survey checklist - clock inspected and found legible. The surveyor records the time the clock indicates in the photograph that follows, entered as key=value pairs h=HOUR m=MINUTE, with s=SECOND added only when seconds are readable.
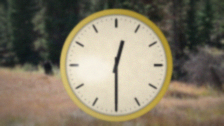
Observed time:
h=12 m=30
